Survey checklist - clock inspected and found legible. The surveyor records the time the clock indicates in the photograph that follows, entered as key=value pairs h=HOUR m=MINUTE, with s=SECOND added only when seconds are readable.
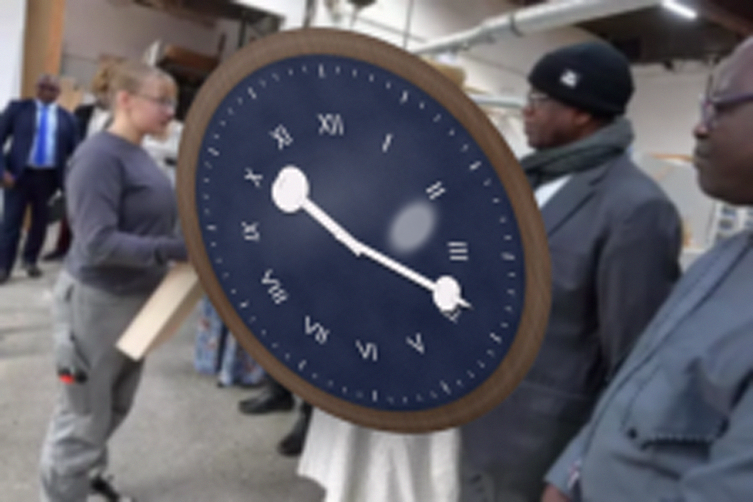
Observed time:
h=10 m=19
